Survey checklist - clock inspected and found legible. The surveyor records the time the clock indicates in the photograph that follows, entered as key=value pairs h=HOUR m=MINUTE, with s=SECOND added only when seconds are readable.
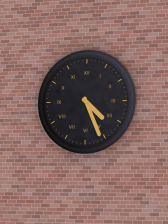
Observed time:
h=4 m=26
